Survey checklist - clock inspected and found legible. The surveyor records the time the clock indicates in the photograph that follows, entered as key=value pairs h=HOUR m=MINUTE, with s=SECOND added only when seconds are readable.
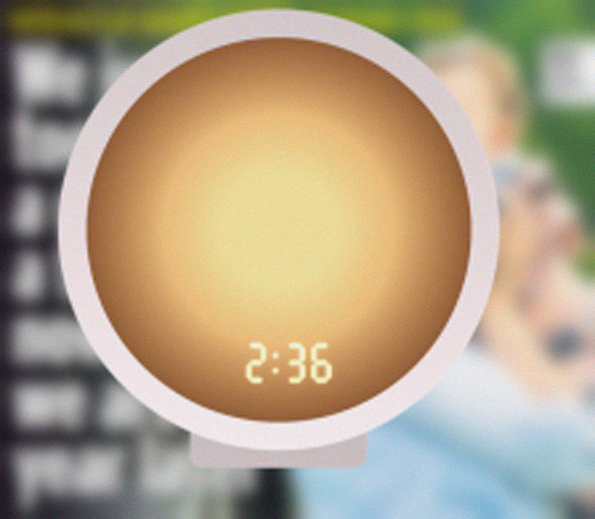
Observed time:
h=2 m=36
